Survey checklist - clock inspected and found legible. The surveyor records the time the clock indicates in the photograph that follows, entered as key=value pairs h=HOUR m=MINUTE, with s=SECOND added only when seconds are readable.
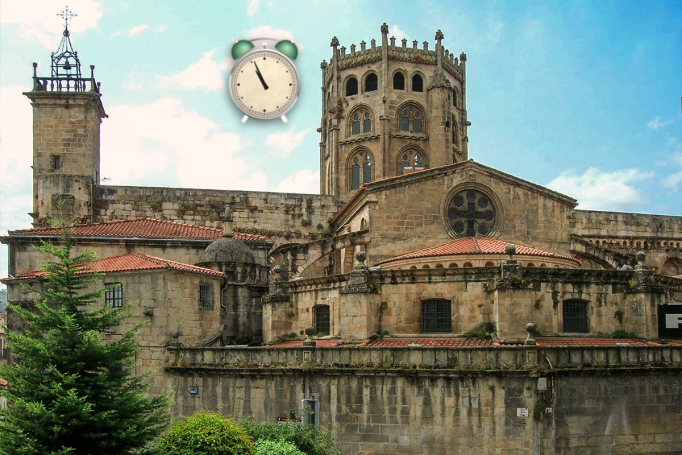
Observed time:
h=10 m=56
